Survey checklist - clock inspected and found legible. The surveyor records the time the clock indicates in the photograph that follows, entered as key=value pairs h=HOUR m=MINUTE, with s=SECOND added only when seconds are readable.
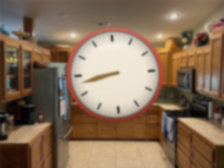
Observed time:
h=8 m=43
